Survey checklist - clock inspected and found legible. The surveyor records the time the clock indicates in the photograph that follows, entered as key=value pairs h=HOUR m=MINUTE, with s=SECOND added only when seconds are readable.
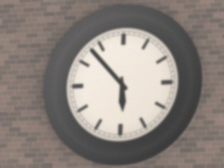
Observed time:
h=5 m=53
